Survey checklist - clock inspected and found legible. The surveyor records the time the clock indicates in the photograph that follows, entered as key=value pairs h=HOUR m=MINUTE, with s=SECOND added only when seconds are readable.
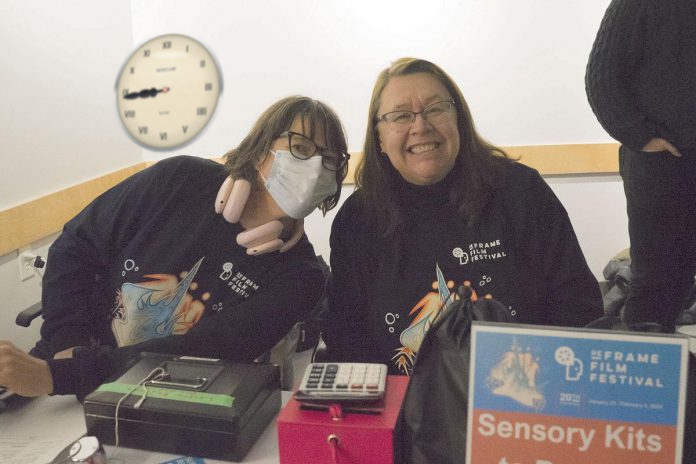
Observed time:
h=8 m=44
